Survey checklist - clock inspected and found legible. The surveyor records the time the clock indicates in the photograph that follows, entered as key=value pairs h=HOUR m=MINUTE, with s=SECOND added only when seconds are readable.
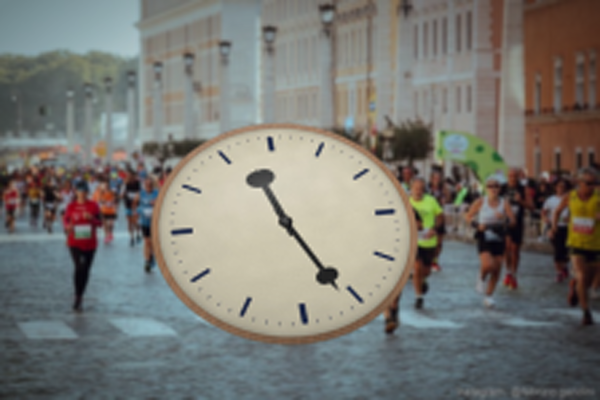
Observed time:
h=11 m=26
